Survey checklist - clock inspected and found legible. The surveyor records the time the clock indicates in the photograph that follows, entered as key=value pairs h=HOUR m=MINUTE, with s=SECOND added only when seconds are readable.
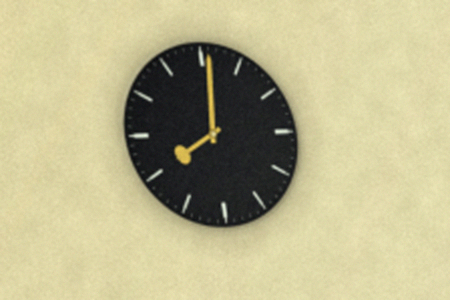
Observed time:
h=8 m=1
